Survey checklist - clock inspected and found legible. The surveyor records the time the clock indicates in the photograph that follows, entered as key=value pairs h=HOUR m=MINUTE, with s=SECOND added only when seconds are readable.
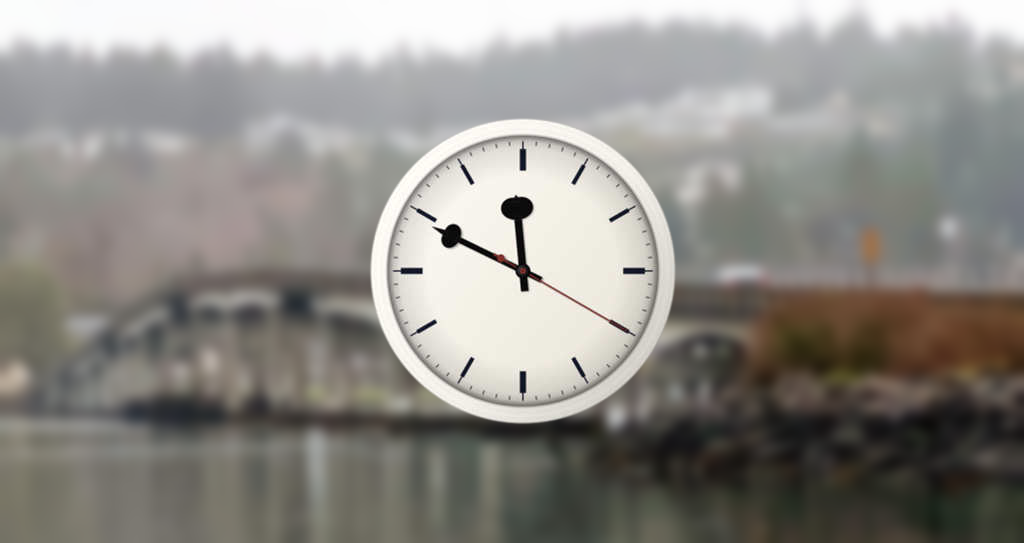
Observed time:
h=11 m=49 s=20
